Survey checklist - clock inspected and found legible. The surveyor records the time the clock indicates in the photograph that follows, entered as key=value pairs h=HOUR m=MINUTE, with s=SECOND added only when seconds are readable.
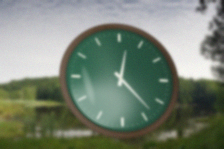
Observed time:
h=12 m=23
